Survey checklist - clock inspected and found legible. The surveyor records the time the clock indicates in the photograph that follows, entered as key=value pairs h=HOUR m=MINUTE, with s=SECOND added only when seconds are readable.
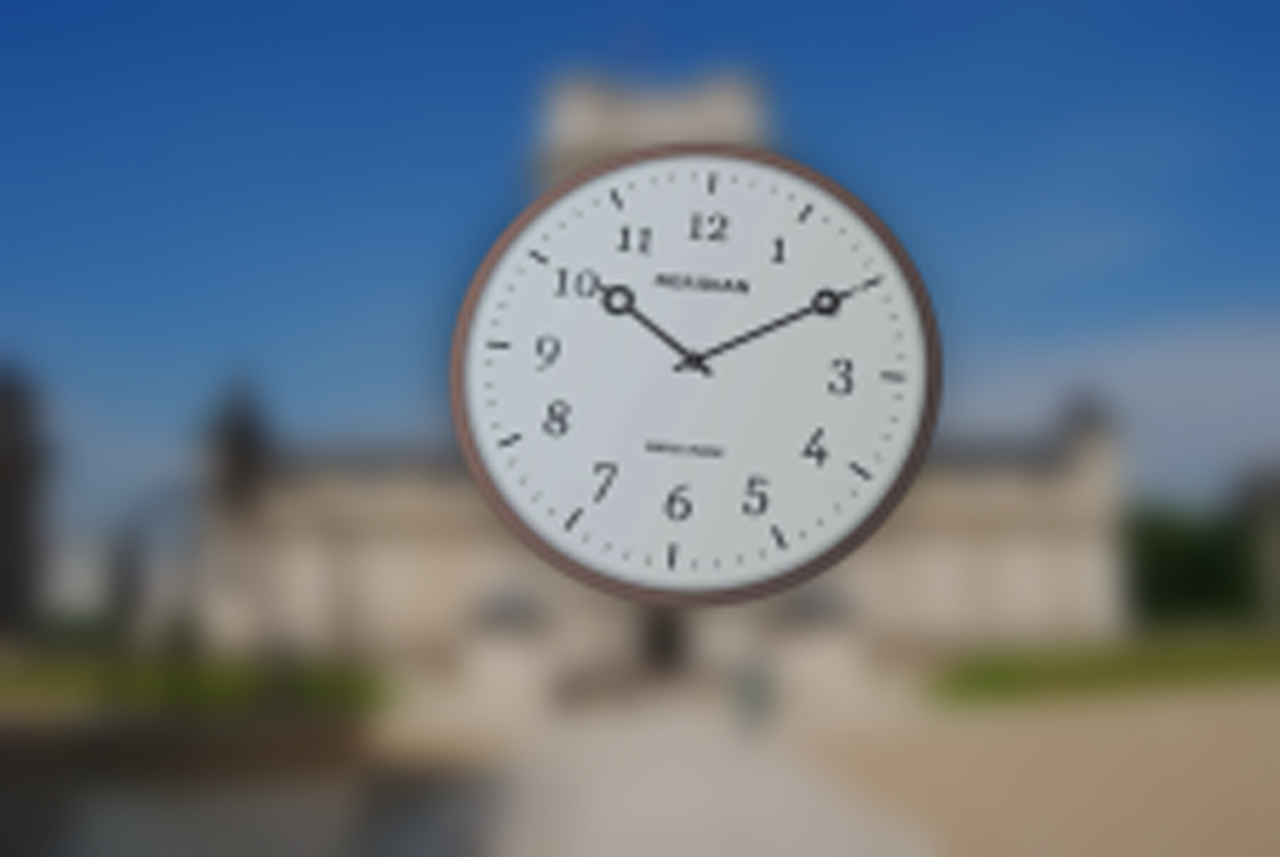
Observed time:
h=10 m=10
